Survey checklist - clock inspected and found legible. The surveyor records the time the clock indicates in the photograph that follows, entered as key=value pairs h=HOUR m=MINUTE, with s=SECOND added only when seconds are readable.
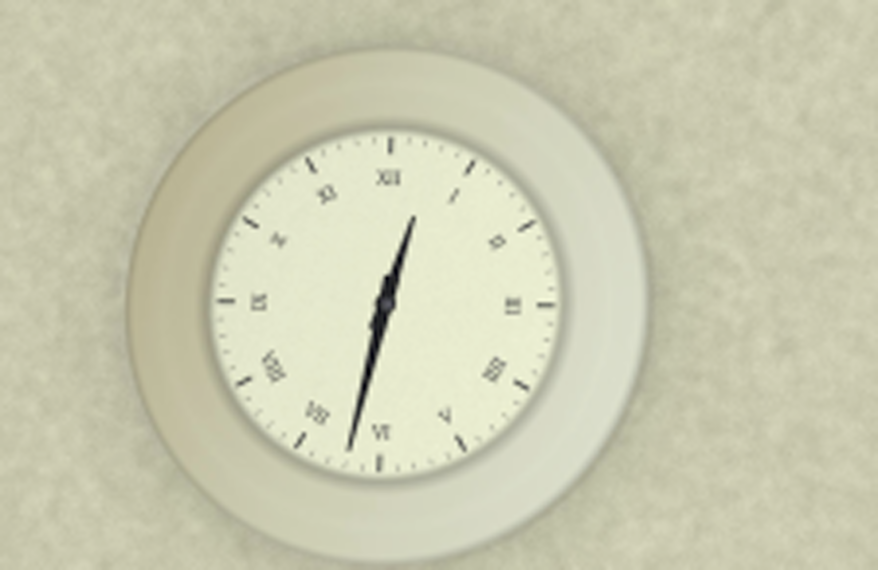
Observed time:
h=12 m=32
